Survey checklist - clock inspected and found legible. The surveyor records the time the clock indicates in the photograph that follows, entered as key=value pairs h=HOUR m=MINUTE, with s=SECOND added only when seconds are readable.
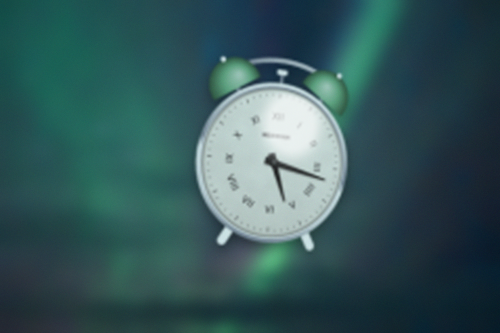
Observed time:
h=5 m=17
